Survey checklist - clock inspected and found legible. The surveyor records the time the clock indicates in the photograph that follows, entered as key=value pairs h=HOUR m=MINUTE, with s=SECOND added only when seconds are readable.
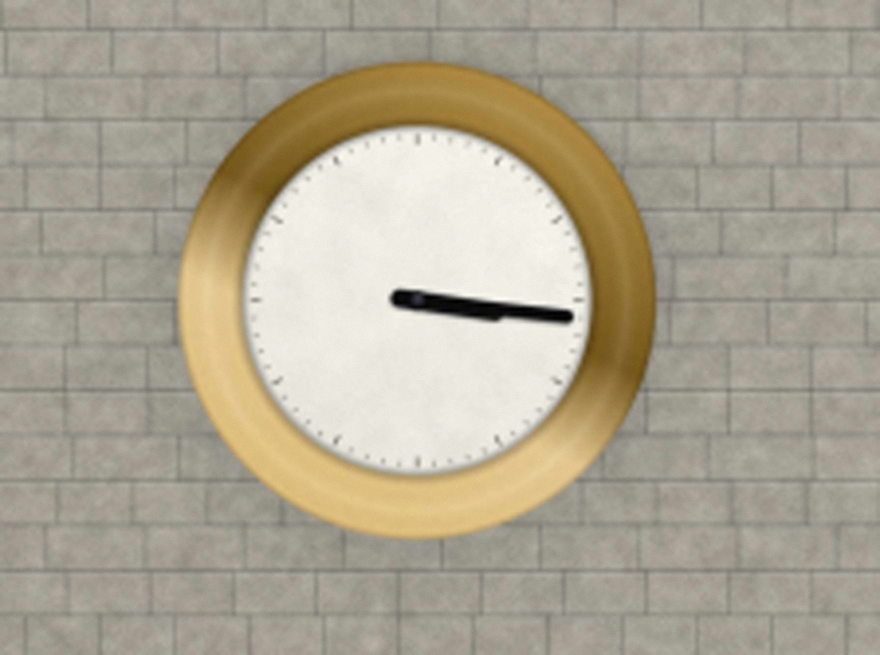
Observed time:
h=3 m=16
